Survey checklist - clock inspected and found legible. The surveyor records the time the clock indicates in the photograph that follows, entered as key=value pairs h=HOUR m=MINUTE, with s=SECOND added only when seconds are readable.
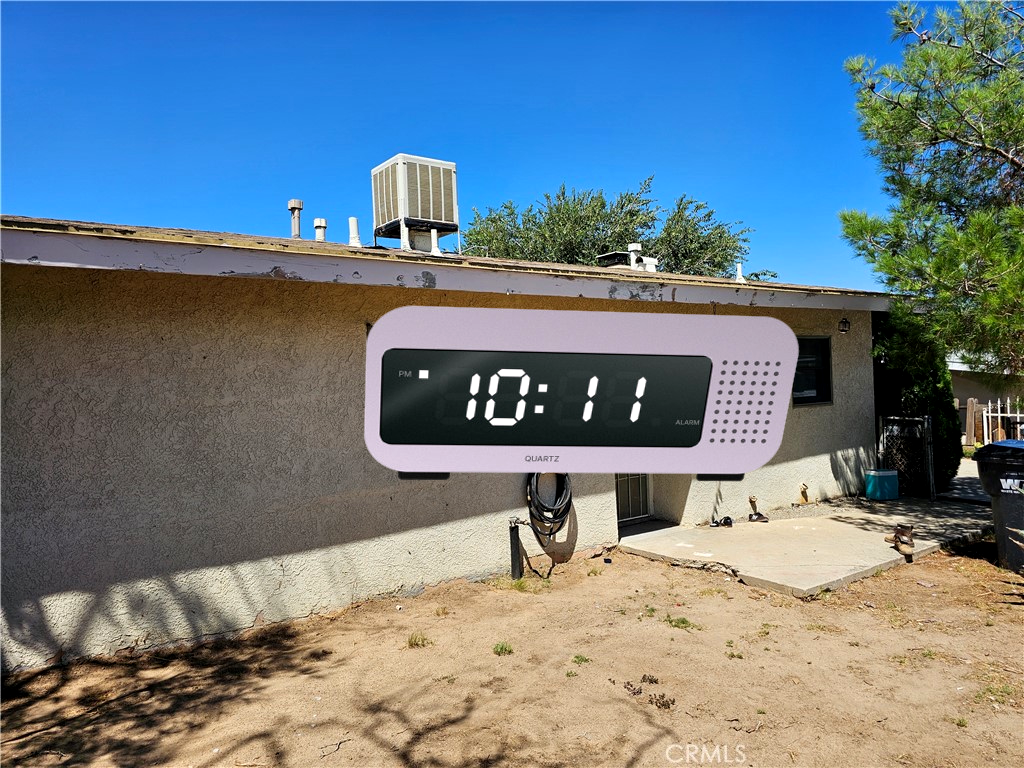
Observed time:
h=10 m=11
